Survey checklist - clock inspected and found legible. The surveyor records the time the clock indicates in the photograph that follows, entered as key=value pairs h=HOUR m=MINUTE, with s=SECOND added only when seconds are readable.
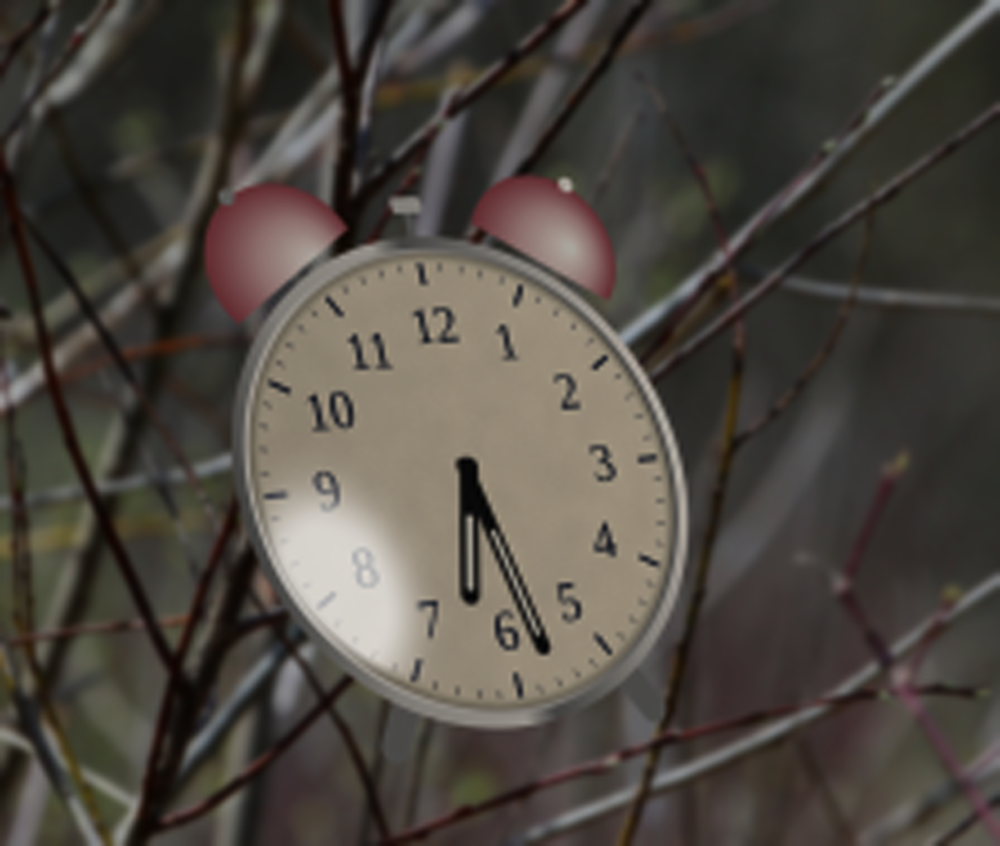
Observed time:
h=6 m=28
